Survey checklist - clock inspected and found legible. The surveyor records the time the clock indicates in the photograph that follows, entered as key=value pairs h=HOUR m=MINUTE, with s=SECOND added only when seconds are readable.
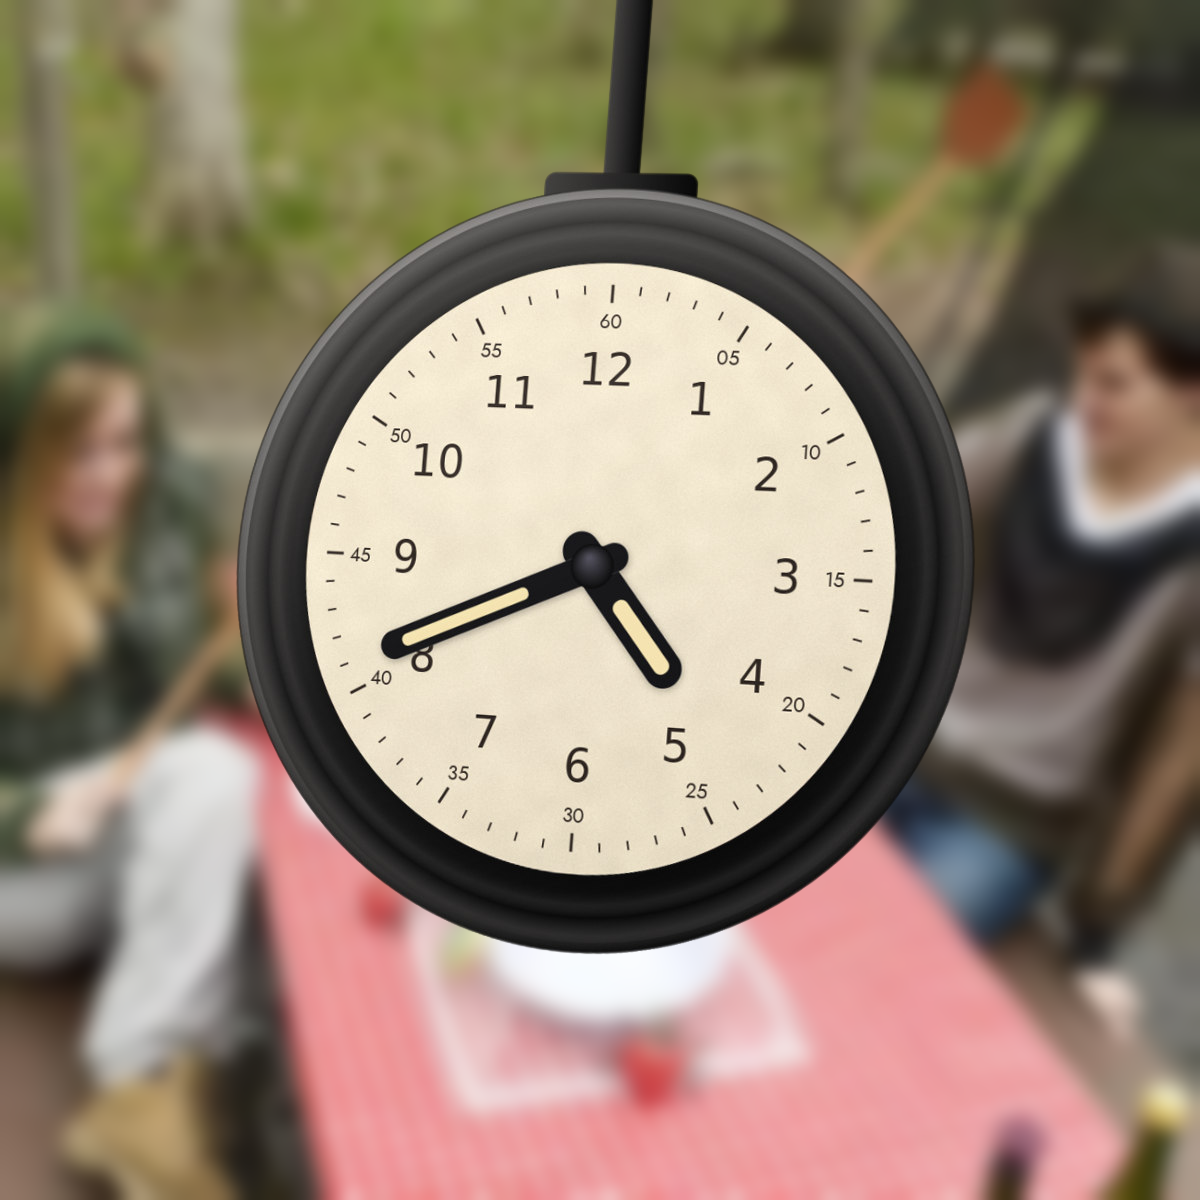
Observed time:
h=4 m=41
